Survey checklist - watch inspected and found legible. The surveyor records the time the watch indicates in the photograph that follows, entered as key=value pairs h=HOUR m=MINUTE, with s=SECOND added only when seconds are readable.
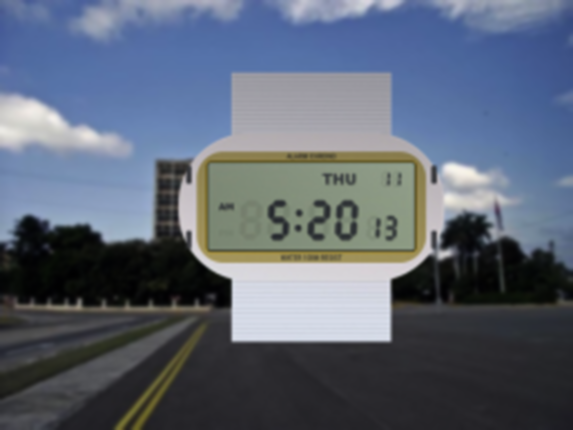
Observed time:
h=5 m=20 s=13
